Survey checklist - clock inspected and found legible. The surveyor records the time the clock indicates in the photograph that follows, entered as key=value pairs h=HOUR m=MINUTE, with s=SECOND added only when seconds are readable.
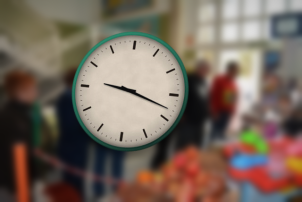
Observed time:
h=9 m=18
